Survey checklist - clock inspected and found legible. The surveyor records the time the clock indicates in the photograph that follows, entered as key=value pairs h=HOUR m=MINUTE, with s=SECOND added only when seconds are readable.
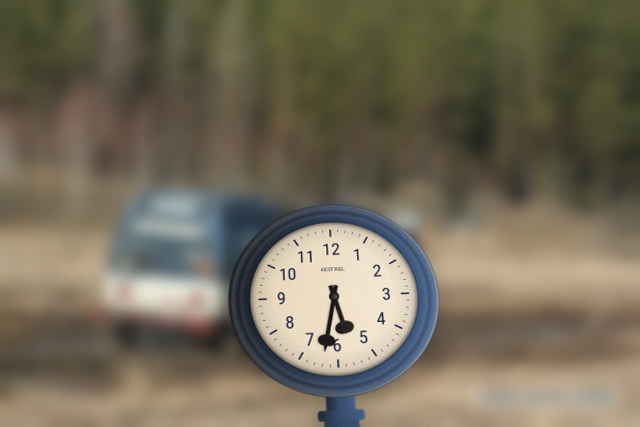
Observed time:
h=5 m=32
